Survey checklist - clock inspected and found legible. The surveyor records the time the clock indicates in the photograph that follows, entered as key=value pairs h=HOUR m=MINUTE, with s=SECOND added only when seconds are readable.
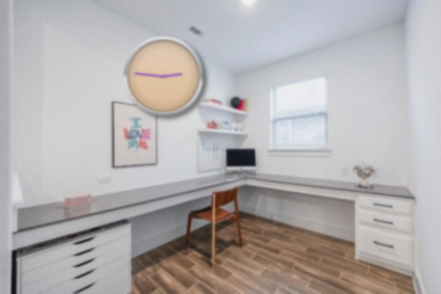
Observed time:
h=2 m=46
